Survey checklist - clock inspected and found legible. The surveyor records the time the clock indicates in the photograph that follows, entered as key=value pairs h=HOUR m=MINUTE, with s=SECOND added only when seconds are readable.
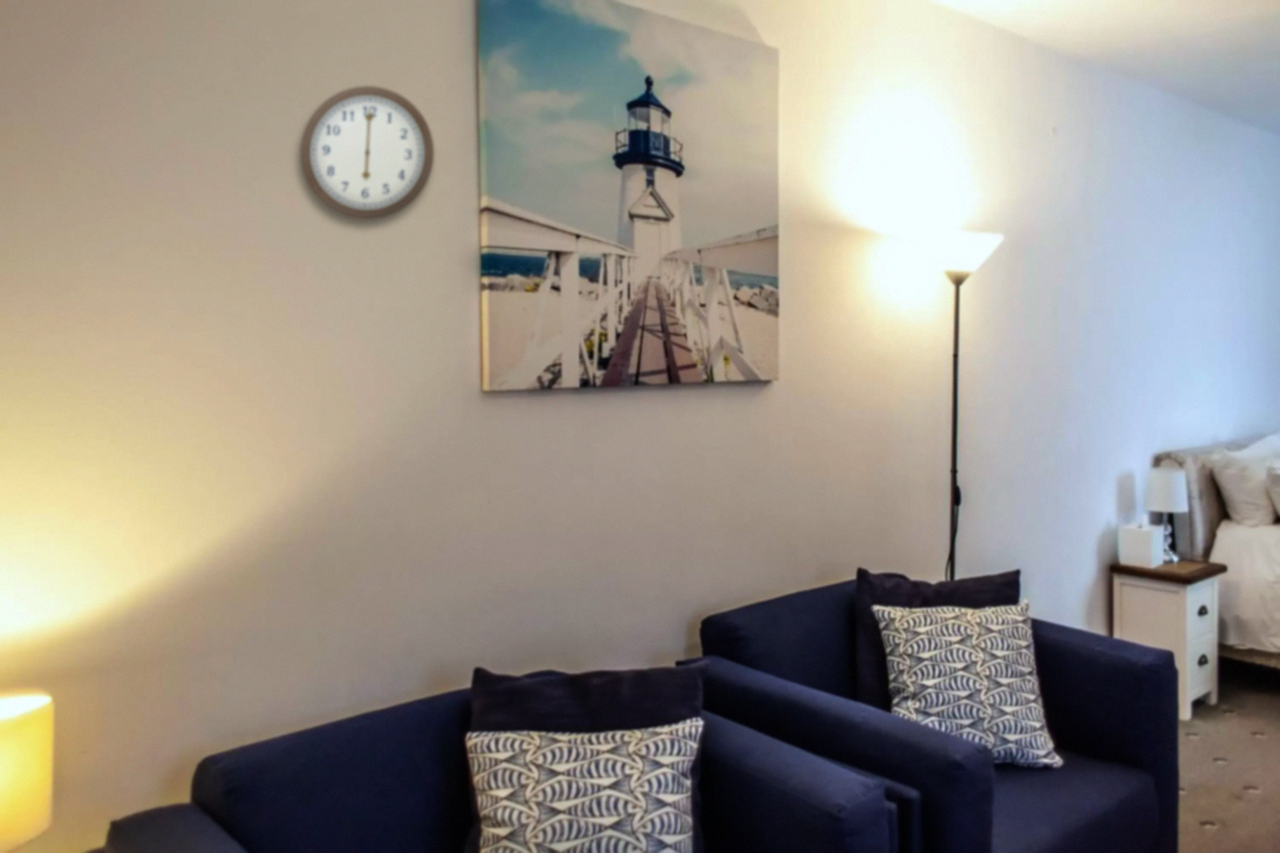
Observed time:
h=6 m=0
